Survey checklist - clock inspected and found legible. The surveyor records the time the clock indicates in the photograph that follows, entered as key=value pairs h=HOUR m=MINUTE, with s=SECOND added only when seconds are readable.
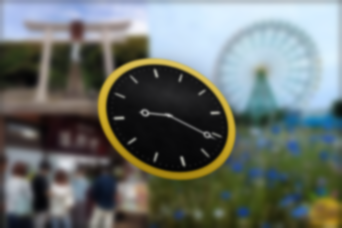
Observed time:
h=9 m=21
